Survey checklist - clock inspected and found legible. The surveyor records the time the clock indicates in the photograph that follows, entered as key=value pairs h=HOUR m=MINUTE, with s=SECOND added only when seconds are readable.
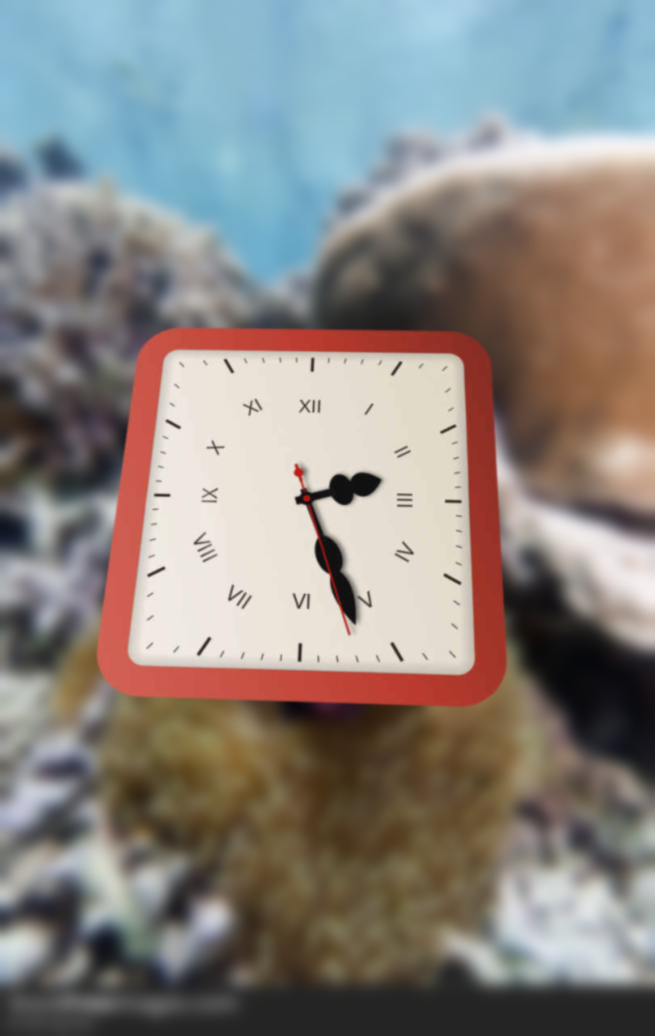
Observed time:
h=2 m=26 s=27
